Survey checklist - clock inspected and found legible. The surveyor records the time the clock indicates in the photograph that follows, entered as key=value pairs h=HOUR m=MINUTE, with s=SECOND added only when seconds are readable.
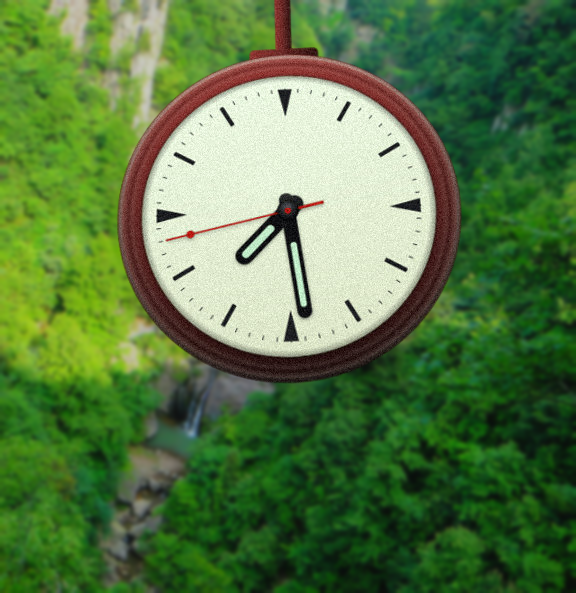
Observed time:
h=7 m=28 s=43
